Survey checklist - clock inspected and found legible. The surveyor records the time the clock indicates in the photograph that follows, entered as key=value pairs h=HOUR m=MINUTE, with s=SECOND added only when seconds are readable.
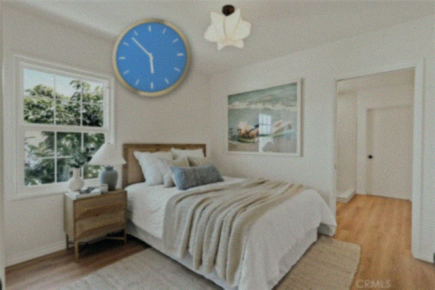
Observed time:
h=5 m=53
